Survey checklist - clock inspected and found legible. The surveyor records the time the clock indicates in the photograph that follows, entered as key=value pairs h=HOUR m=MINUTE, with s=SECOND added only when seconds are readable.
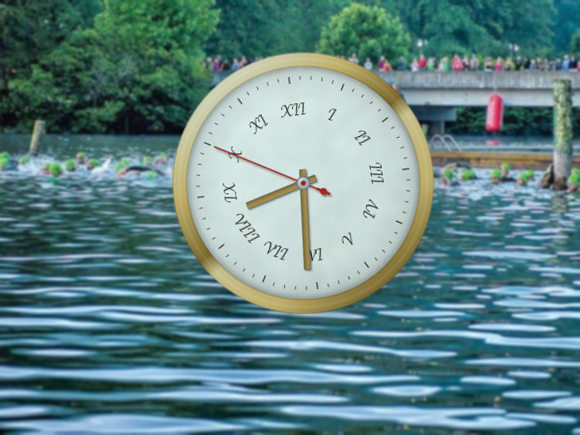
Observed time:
h=8 m=30 s=50
